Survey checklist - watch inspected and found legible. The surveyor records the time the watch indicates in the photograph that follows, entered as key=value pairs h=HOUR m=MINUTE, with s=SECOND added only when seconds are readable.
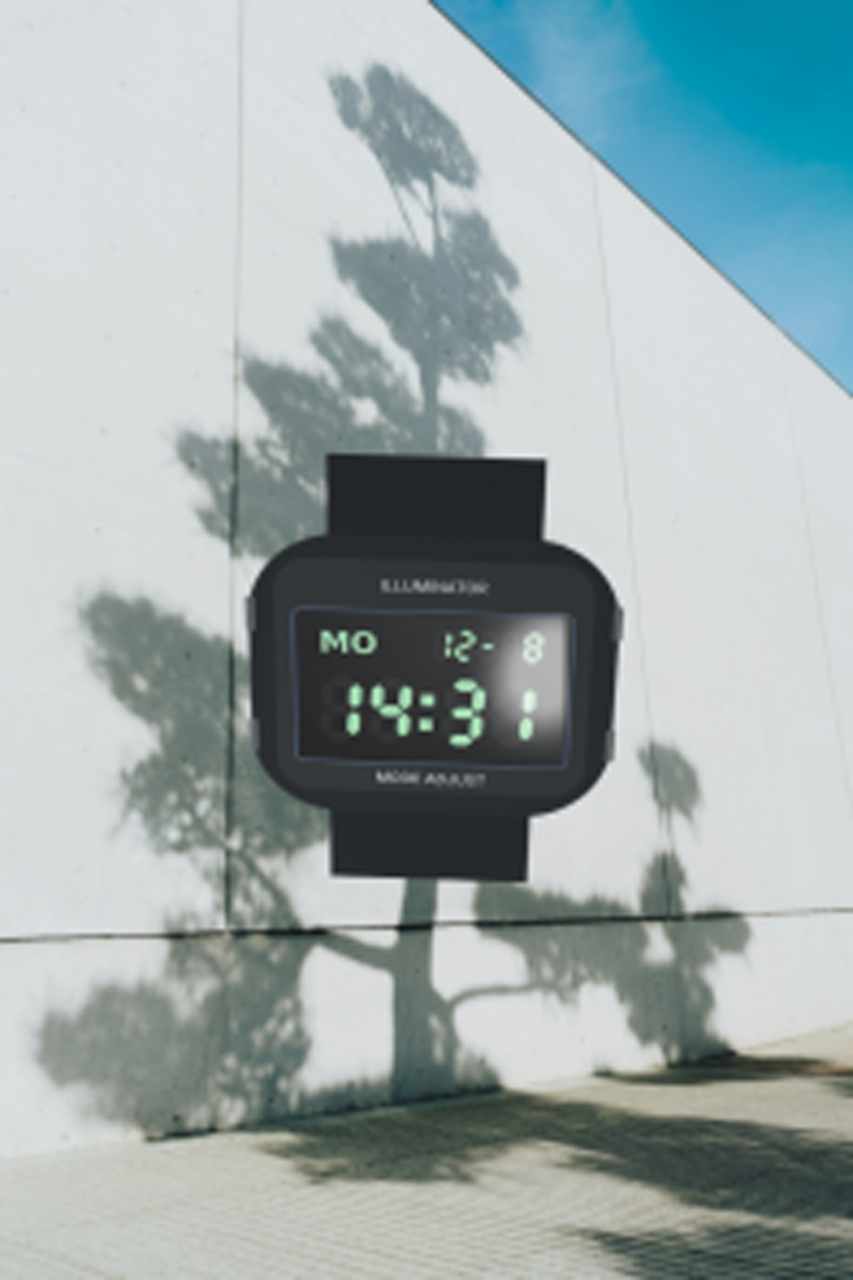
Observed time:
h=14 m=31
